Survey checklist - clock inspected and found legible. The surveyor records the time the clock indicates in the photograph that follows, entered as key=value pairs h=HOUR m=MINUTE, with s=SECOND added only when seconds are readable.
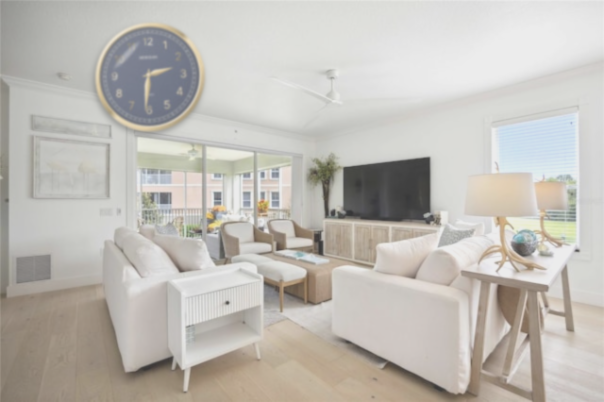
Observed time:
h=2 m=31
